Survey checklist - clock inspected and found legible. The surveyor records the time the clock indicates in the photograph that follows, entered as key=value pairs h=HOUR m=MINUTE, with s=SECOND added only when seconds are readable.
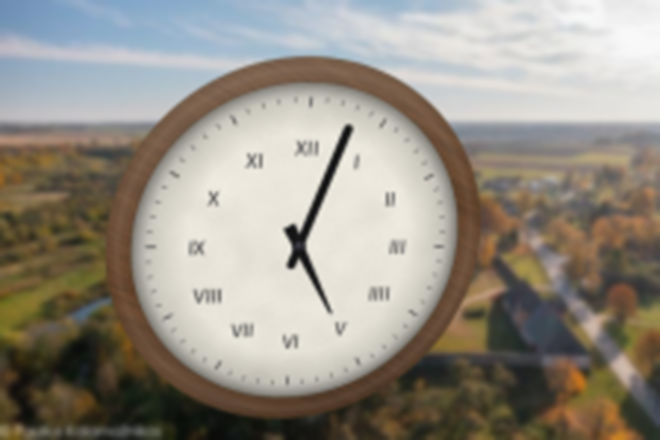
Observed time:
h=5 m=3
